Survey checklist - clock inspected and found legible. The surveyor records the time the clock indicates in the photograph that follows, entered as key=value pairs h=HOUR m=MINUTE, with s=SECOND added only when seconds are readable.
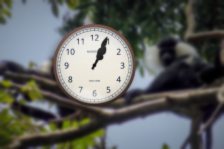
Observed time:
h=1 m=4
